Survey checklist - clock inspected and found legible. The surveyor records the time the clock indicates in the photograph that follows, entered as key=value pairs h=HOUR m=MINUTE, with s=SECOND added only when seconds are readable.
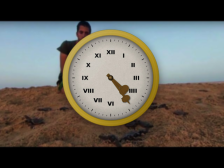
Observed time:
h=4 m=24
